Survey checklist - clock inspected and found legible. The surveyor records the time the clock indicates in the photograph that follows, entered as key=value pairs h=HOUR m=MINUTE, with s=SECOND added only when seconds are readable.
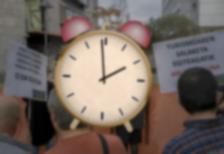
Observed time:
h=1 m=59
